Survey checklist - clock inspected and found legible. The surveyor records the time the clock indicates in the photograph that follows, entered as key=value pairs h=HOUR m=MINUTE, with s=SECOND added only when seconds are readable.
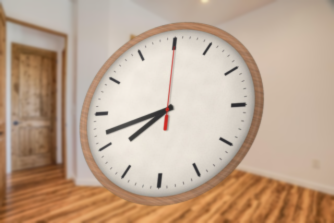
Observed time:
h=7 m=42 s=0
